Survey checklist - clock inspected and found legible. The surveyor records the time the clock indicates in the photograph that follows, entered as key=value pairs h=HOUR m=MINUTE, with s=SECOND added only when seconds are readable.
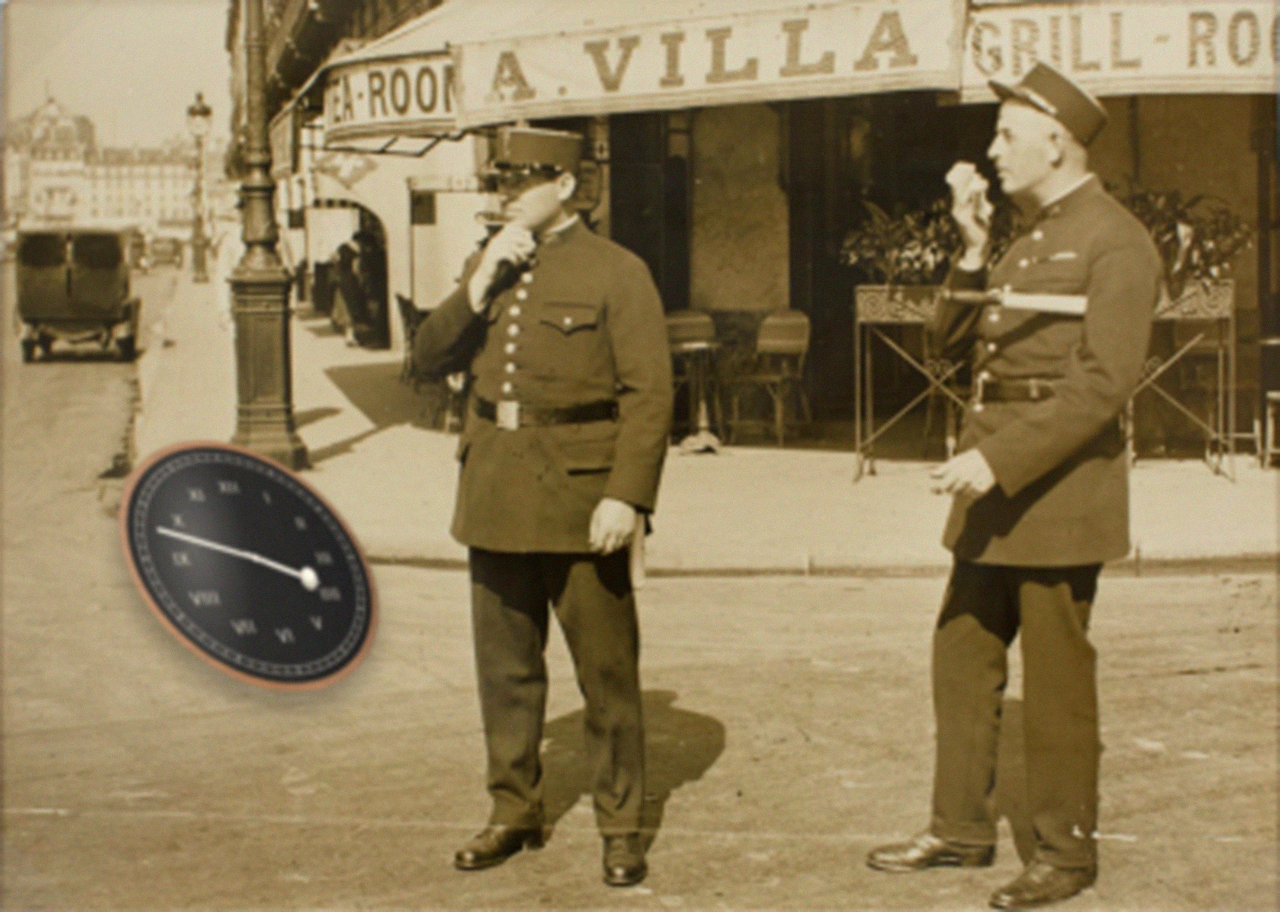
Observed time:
h=3 m=48
